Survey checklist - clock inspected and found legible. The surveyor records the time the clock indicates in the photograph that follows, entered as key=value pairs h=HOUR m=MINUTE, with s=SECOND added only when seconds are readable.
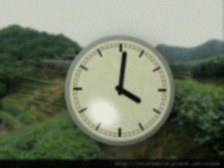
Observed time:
h=4 m=1
